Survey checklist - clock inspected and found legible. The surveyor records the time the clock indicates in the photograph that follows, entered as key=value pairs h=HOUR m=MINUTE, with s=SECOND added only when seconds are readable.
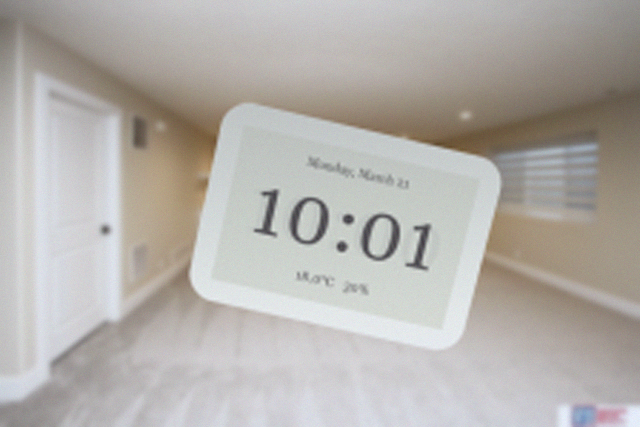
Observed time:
h=10 m=1
